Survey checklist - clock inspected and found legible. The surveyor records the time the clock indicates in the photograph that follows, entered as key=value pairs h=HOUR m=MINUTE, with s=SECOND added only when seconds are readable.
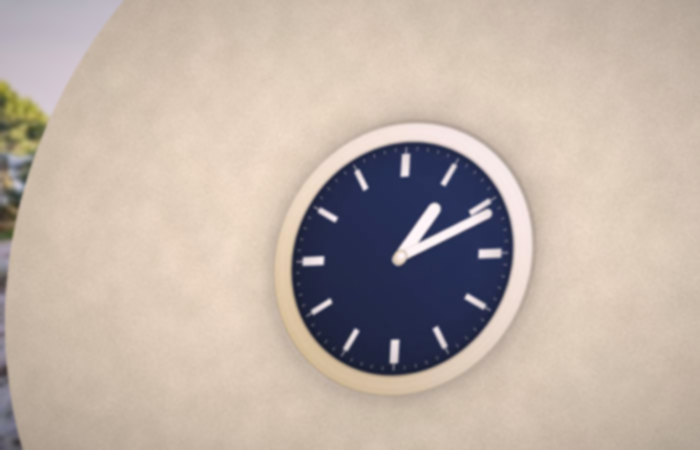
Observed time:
h=1 m=11
